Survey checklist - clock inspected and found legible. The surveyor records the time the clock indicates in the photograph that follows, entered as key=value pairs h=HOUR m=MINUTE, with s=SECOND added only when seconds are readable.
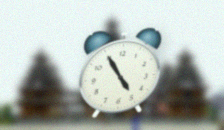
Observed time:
h=4 m=55
